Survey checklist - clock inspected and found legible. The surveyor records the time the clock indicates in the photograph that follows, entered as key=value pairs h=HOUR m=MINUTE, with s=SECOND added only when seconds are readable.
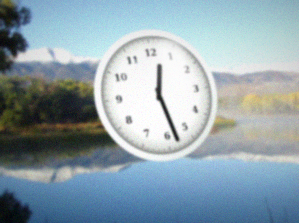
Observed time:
h=12 m=28
